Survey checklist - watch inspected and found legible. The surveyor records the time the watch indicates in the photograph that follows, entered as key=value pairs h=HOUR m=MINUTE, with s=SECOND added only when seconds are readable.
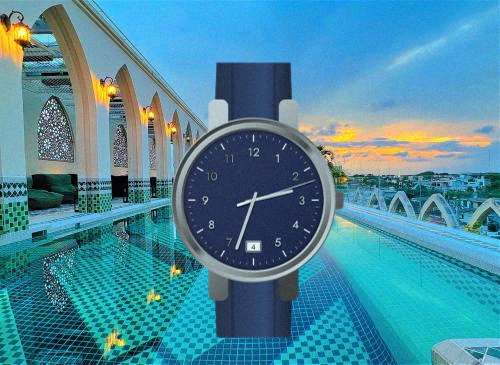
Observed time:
h=2 m=33 s=12
